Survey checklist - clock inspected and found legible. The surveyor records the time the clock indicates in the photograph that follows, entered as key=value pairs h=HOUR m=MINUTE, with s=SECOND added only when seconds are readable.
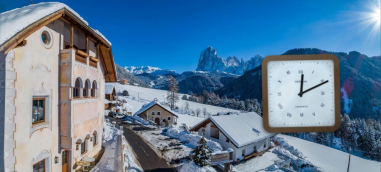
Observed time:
h=12 m=11
